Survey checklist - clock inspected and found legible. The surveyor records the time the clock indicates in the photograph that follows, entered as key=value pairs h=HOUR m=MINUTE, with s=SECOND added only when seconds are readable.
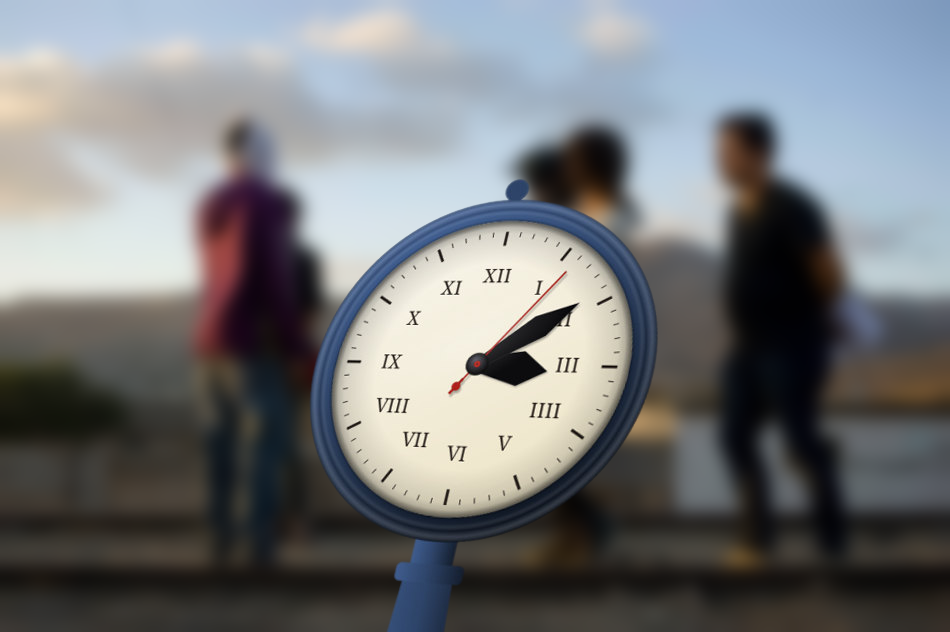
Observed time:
h=3 m=9 s=6
